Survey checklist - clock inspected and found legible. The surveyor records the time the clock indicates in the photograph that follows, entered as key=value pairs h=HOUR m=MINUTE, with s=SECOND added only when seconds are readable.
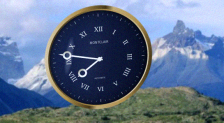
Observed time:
h=7 m=47
